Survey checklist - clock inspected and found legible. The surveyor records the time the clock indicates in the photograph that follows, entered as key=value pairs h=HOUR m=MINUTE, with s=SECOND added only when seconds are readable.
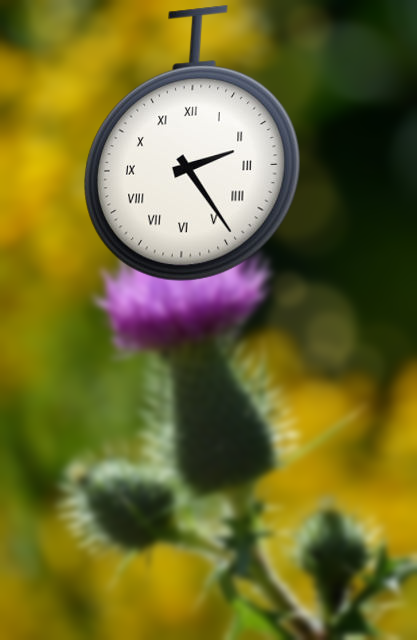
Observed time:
h=2 m=24
